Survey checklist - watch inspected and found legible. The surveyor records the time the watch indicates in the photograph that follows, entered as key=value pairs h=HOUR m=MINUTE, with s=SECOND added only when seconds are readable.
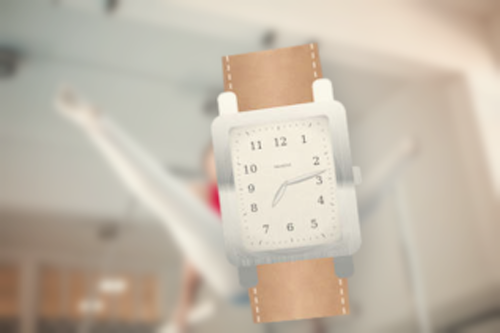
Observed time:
h=7 m=13
